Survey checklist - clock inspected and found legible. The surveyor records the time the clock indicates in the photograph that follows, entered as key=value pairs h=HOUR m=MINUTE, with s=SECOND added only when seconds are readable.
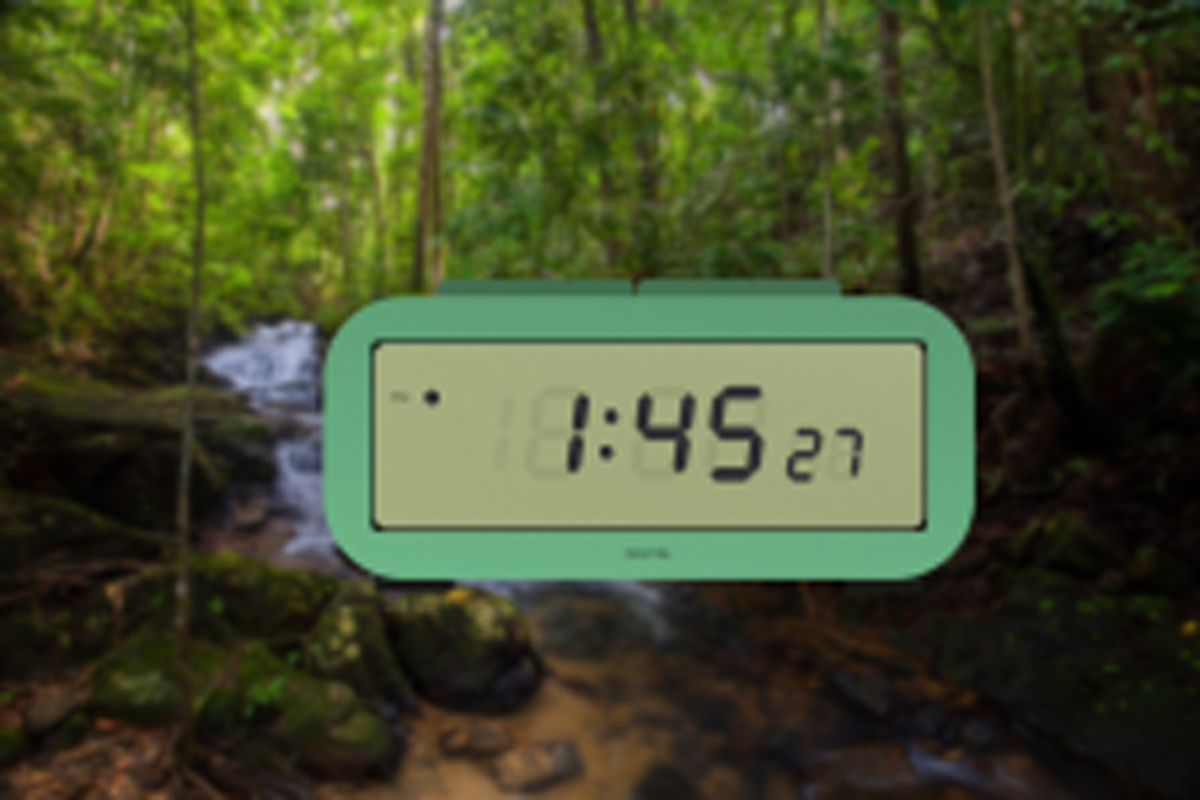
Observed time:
h=1 m=45 s=27
